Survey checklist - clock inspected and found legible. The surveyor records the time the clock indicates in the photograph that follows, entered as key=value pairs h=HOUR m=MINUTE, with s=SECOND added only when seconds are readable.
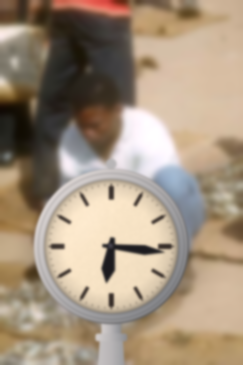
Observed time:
h=6 m=16
